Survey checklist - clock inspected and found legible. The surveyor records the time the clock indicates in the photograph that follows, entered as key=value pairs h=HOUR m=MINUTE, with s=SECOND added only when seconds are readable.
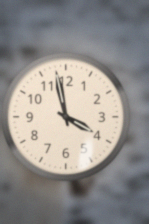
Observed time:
h=3 m=58
